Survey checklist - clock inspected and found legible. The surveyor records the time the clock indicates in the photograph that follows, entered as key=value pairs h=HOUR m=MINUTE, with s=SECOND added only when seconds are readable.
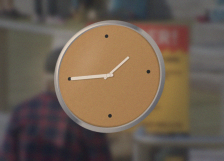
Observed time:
h=1 m=45
